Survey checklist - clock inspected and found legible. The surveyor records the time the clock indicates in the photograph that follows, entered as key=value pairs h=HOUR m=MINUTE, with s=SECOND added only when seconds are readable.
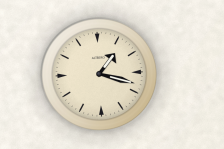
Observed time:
h=1 m=18
